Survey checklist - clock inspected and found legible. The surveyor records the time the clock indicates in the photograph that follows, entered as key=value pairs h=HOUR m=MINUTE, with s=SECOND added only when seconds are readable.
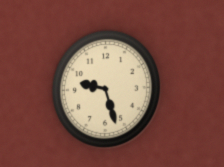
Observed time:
h=9 m=27
